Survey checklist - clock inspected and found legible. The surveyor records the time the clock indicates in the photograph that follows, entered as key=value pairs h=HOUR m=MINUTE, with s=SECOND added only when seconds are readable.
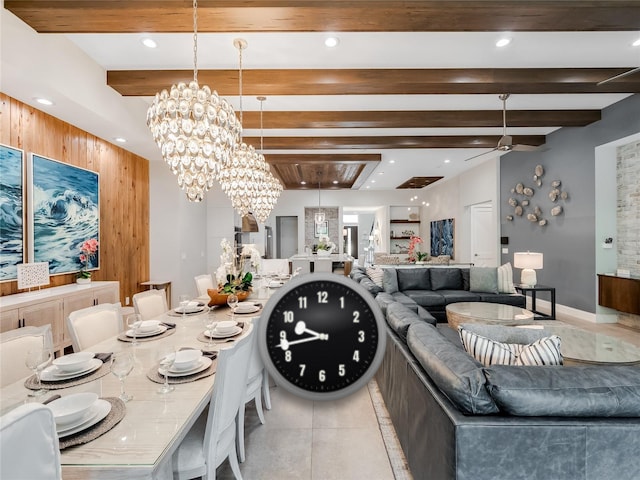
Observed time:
h=9 m=43
